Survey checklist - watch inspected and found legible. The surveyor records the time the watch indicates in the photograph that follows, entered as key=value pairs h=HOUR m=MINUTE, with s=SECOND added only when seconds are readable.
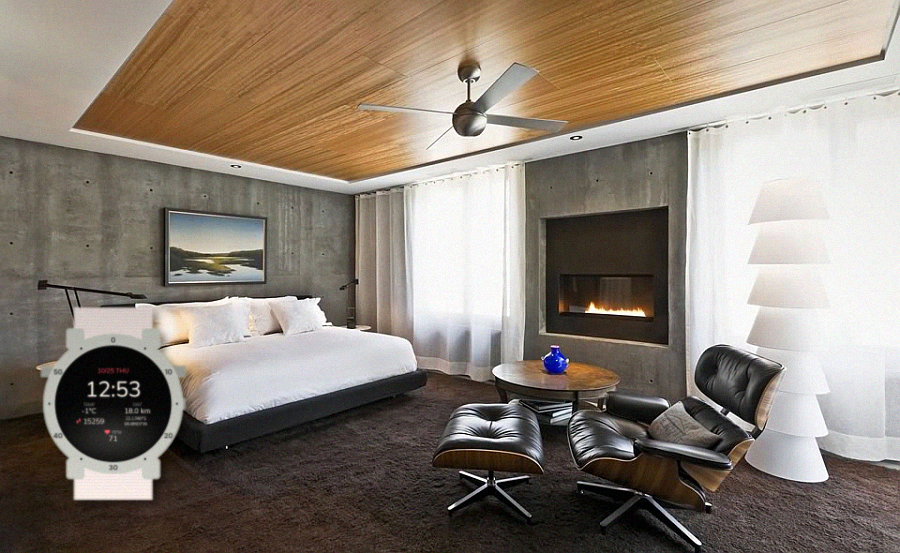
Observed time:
h=12 m=53
